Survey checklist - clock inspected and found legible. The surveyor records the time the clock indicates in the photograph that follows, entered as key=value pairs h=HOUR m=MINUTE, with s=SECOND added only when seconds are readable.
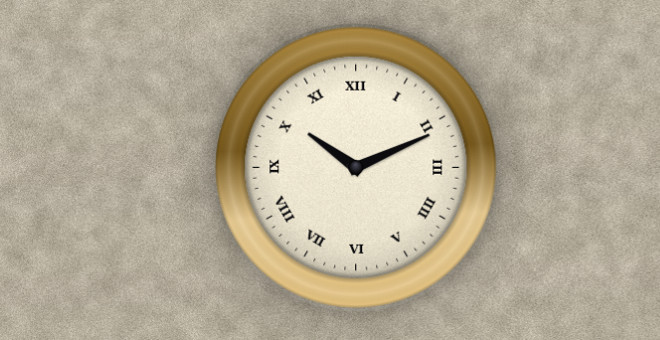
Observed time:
h=10 m=11
